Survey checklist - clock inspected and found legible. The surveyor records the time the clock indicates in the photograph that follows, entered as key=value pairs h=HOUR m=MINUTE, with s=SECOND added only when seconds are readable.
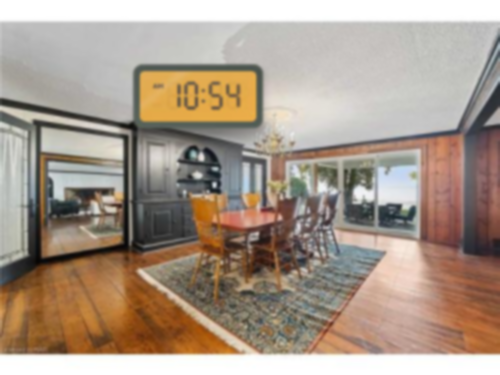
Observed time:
h=10 m=54
